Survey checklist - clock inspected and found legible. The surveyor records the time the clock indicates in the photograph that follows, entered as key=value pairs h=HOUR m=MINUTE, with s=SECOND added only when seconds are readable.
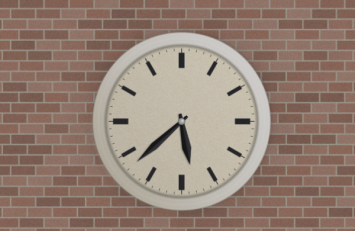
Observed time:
h=5 m=38
